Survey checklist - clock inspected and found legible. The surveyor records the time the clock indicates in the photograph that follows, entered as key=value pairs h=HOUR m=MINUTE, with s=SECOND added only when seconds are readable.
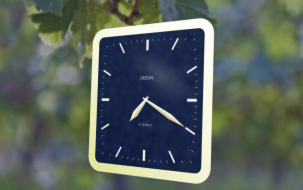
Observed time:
h=7 m=20
